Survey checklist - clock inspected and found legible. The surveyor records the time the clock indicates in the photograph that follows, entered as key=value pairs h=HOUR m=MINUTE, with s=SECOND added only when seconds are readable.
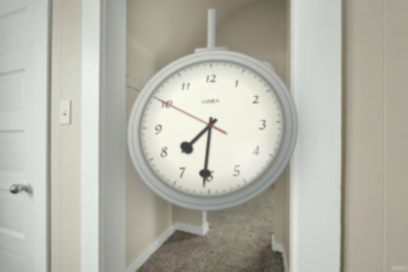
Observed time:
h=7 m=30 s=50
